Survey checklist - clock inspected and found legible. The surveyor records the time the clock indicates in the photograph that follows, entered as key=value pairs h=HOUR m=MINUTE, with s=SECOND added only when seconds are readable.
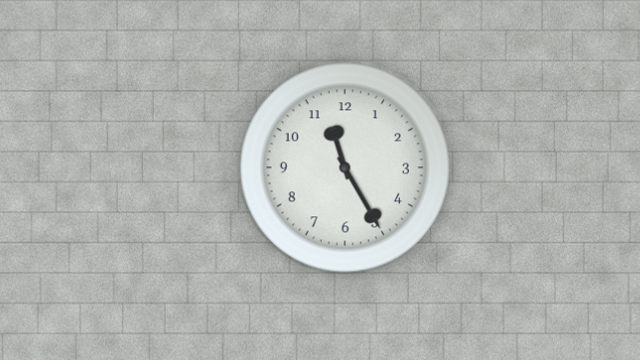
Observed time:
h=11 m=25
